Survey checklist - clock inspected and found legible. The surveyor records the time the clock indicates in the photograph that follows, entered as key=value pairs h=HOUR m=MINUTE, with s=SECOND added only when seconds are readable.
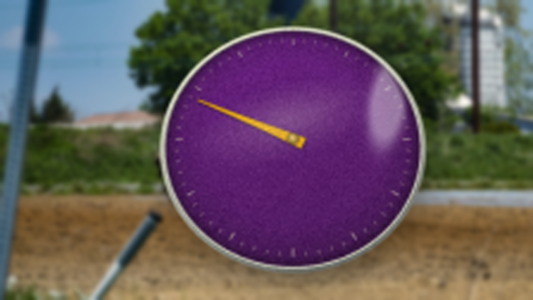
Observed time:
h=9 m=49
